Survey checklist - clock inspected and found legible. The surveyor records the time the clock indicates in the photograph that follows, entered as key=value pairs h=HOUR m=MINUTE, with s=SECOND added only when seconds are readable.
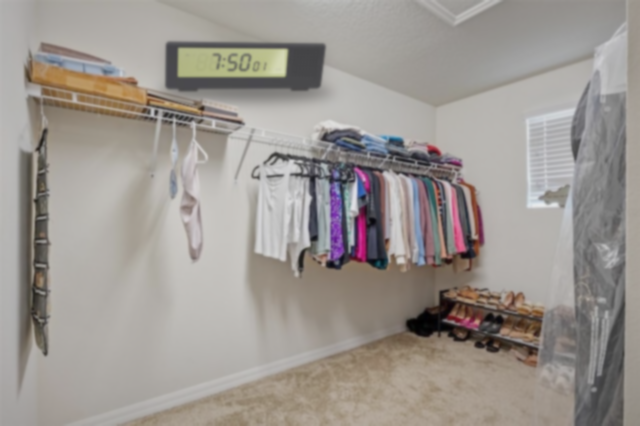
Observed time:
h=7 m=50
